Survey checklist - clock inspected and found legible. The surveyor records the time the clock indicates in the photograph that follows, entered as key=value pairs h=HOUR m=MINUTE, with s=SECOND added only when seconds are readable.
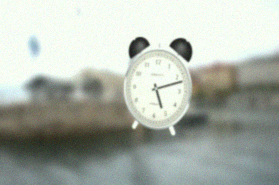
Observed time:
h=5 m=12
